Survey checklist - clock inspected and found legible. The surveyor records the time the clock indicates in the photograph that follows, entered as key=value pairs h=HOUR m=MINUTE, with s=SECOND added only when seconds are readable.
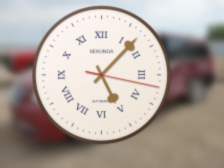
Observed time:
h=5 m=7 s=17
